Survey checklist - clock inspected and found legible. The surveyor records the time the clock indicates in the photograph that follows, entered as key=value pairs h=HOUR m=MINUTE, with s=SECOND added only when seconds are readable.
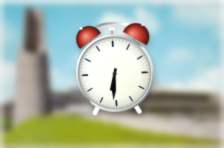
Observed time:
h=6 m=31
